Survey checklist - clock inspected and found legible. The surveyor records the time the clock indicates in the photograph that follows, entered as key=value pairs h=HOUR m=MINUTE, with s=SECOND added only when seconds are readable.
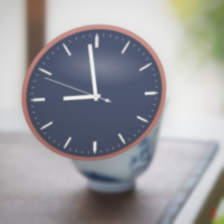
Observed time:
h=8 m=58 s=49
